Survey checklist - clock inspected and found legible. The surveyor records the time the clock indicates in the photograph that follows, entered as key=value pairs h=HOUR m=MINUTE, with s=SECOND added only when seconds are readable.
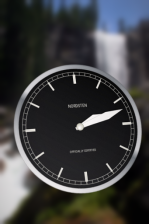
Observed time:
h=2 m=12
